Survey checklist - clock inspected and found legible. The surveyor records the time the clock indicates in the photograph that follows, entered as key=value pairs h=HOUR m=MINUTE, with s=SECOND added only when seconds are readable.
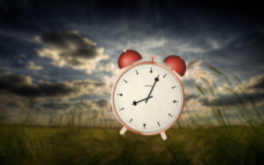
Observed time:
h=8 m=3
